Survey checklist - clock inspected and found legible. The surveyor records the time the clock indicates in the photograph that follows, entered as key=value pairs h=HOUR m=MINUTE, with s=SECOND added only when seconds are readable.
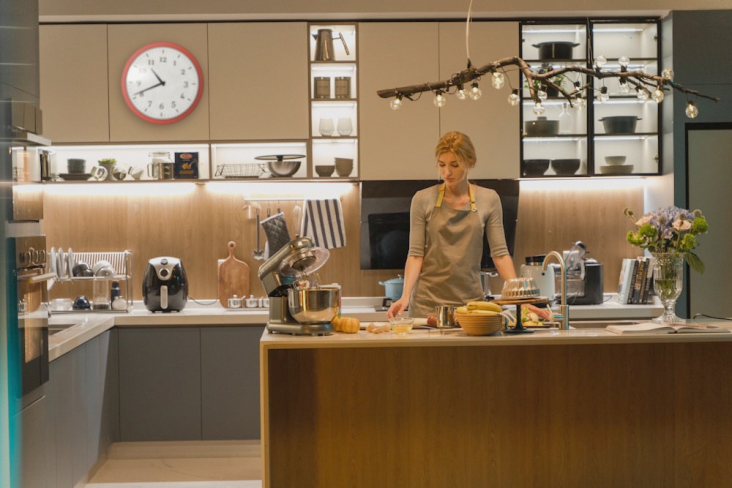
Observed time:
h=10 m=41
